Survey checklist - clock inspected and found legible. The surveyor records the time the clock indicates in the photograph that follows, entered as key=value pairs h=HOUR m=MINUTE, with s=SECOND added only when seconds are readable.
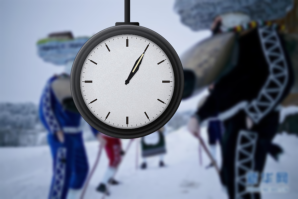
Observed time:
h=1 m=5
